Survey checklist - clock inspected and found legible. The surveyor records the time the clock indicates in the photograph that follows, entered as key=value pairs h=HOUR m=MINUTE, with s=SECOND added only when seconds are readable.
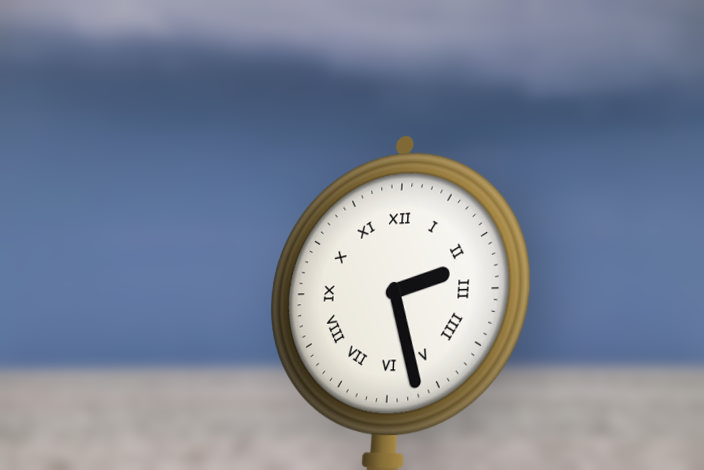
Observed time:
h=2 m=27
